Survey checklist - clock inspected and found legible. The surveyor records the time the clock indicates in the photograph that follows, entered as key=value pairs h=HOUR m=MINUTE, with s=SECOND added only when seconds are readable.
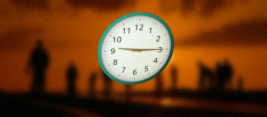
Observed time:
h=9 m=15
